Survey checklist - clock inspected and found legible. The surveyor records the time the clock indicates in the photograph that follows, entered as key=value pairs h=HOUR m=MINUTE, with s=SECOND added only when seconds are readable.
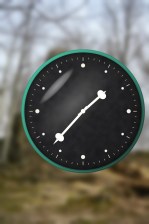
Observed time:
h=1 m=37
